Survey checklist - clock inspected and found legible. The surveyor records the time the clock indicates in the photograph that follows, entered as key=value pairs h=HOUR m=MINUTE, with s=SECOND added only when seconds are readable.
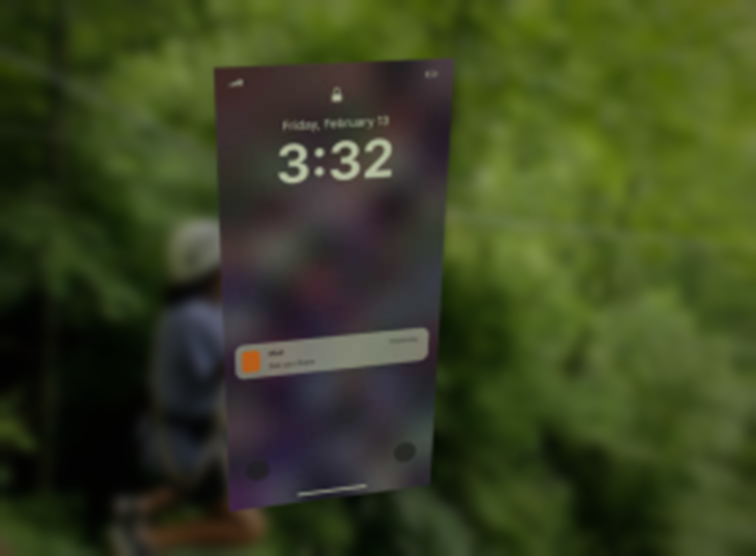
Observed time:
h=3 m=32
